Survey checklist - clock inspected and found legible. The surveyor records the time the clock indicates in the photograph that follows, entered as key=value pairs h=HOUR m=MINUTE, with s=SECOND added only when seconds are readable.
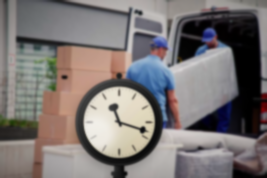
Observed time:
h=11 m=18
